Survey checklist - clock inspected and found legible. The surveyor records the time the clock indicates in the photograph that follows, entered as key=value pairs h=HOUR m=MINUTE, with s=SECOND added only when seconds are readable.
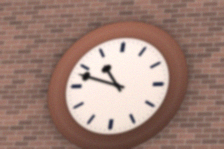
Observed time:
h=10 m=48
